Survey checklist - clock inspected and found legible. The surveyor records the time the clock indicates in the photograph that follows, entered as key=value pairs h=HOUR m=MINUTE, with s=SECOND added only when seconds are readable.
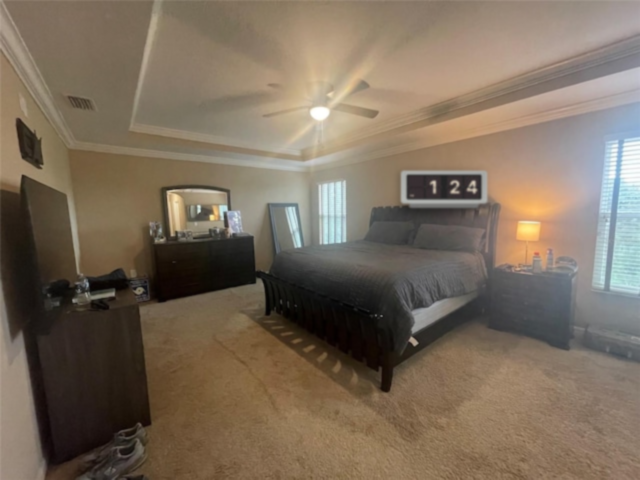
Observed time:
h=1 m=24
